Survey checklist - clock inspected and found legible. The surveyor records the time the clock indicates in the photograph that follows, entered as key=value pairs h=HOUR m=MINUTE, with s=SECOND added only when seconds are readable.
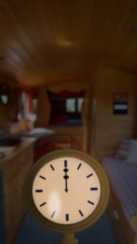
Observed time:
h=12 m=0
